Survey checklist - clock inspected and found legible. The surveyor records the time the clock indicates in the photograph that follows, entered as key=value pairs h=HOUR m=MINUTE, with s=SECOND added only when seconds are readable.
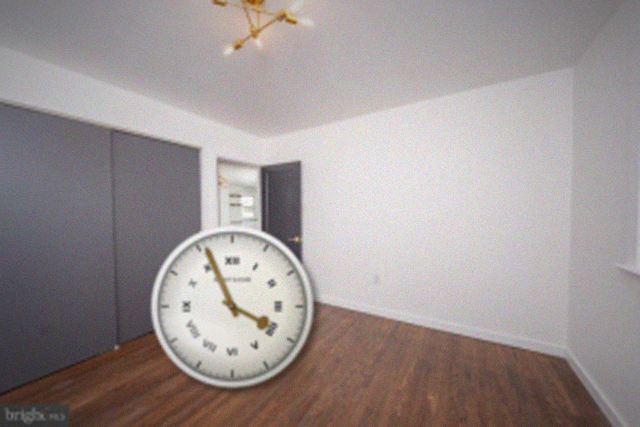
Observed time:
h=3 m=56
